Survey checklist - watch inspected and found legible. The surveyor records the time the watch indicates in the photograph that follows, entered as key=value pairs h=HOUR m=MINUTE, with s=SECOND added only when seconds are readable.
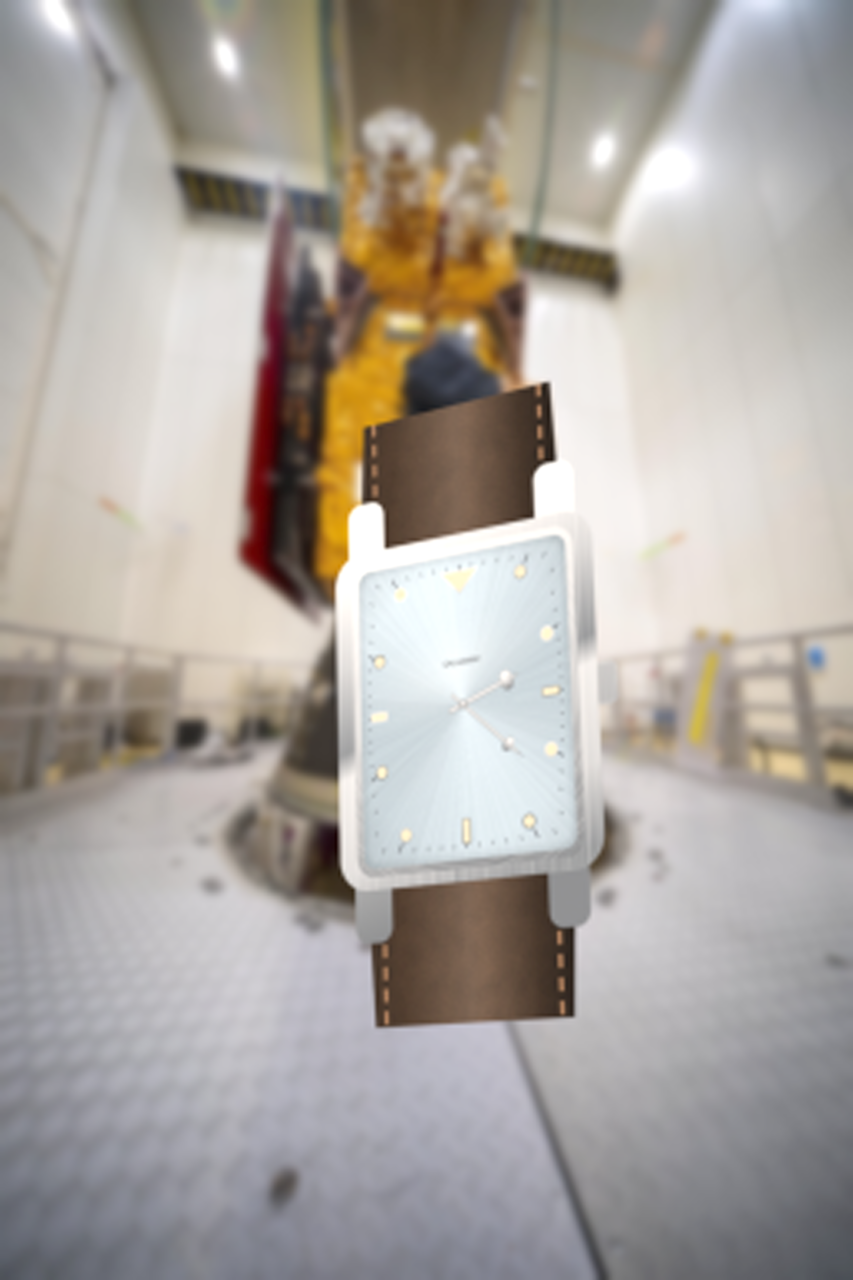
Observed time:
h=2 m=22
